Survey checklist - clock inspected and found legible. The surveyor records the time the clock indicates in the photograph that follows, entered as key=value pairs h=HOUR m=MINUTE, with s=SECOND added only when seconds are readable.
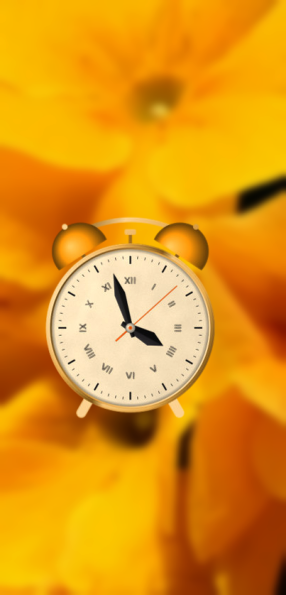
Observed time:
h=3 m=57 s=8
